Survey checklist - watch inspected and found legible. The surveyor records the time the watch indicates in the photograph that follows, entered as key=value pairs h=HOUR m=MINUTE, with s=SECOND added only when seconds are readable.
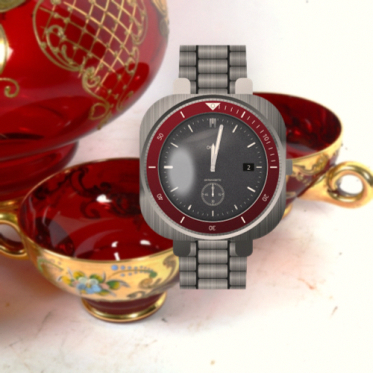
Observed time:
h=12 m=2
